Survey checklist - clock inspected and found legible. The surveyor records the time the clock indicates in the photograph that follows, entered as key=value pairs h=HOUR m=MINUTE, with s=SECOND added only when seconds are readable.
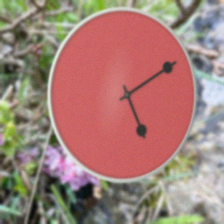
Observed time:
h=5 m=10
